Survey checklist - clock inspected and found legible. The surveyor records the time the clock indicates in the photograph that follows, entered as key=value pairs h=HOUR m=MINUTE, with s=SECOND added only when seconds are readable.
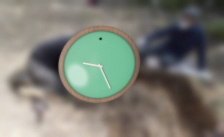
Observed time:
h=9 m=26
